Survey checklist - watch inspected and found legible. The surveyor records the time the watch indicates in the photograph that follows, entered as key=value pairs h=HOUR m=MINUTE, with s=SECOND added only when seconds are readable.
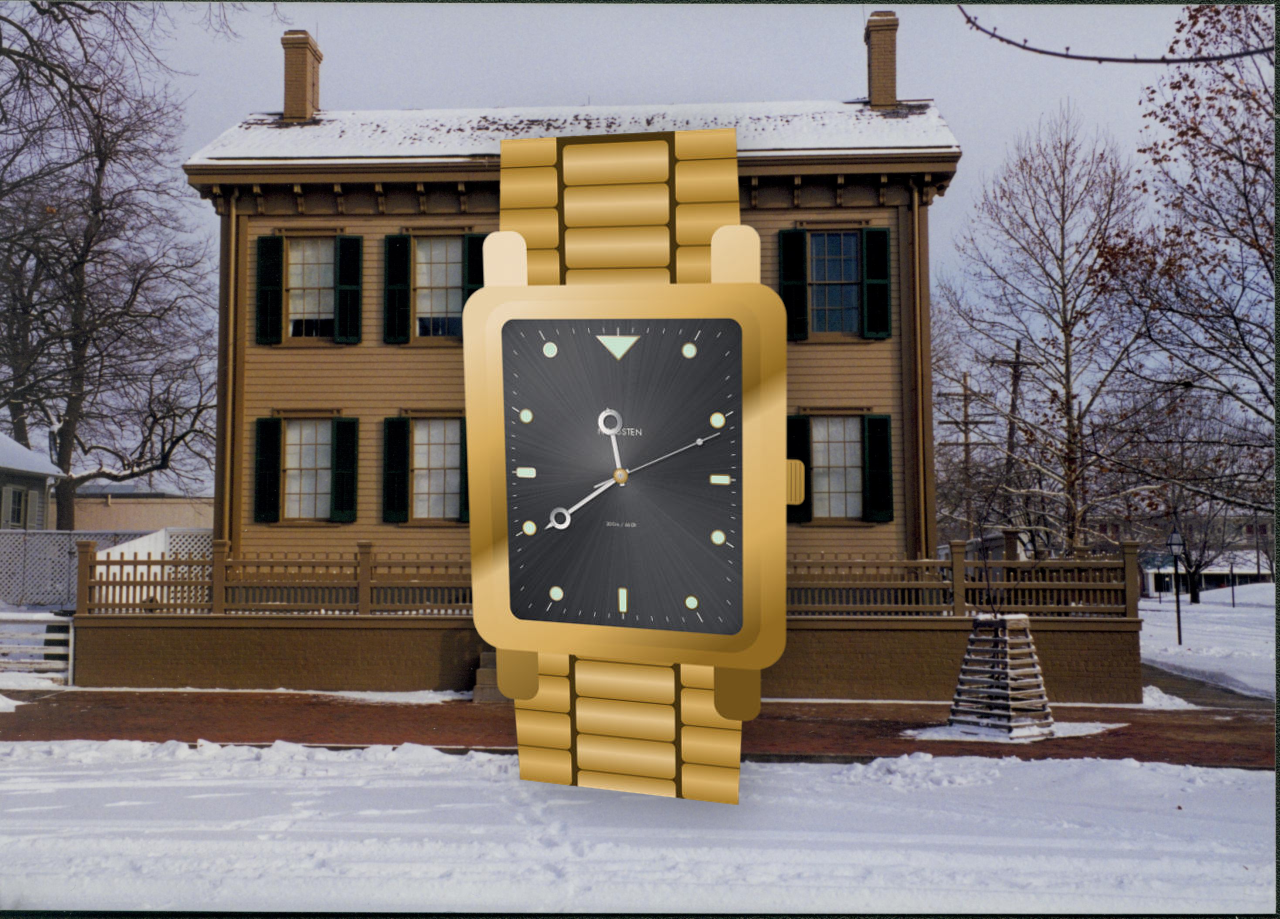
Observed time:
h=11 m=39 s=11
